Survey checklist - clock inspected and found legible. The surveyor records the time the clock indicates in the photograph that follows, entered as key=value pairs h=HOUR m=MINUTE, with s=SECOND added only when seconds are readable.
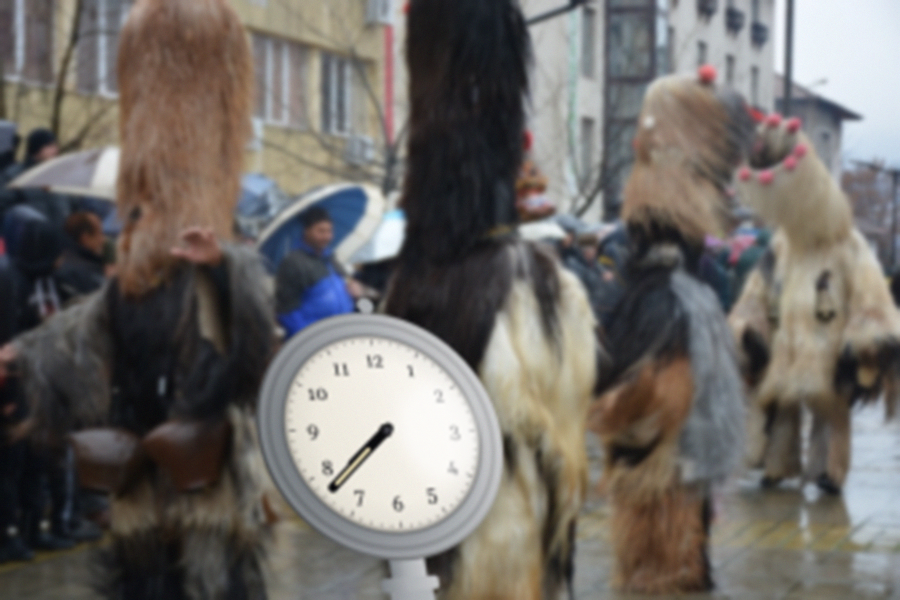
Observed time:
h=7 m=38
